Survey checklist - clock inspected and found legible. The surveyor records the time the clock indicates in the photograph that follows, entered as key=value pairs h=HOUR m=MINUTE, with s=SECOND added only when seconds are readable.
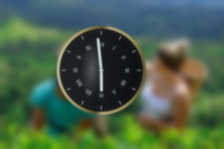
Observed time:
h=5 m=59
